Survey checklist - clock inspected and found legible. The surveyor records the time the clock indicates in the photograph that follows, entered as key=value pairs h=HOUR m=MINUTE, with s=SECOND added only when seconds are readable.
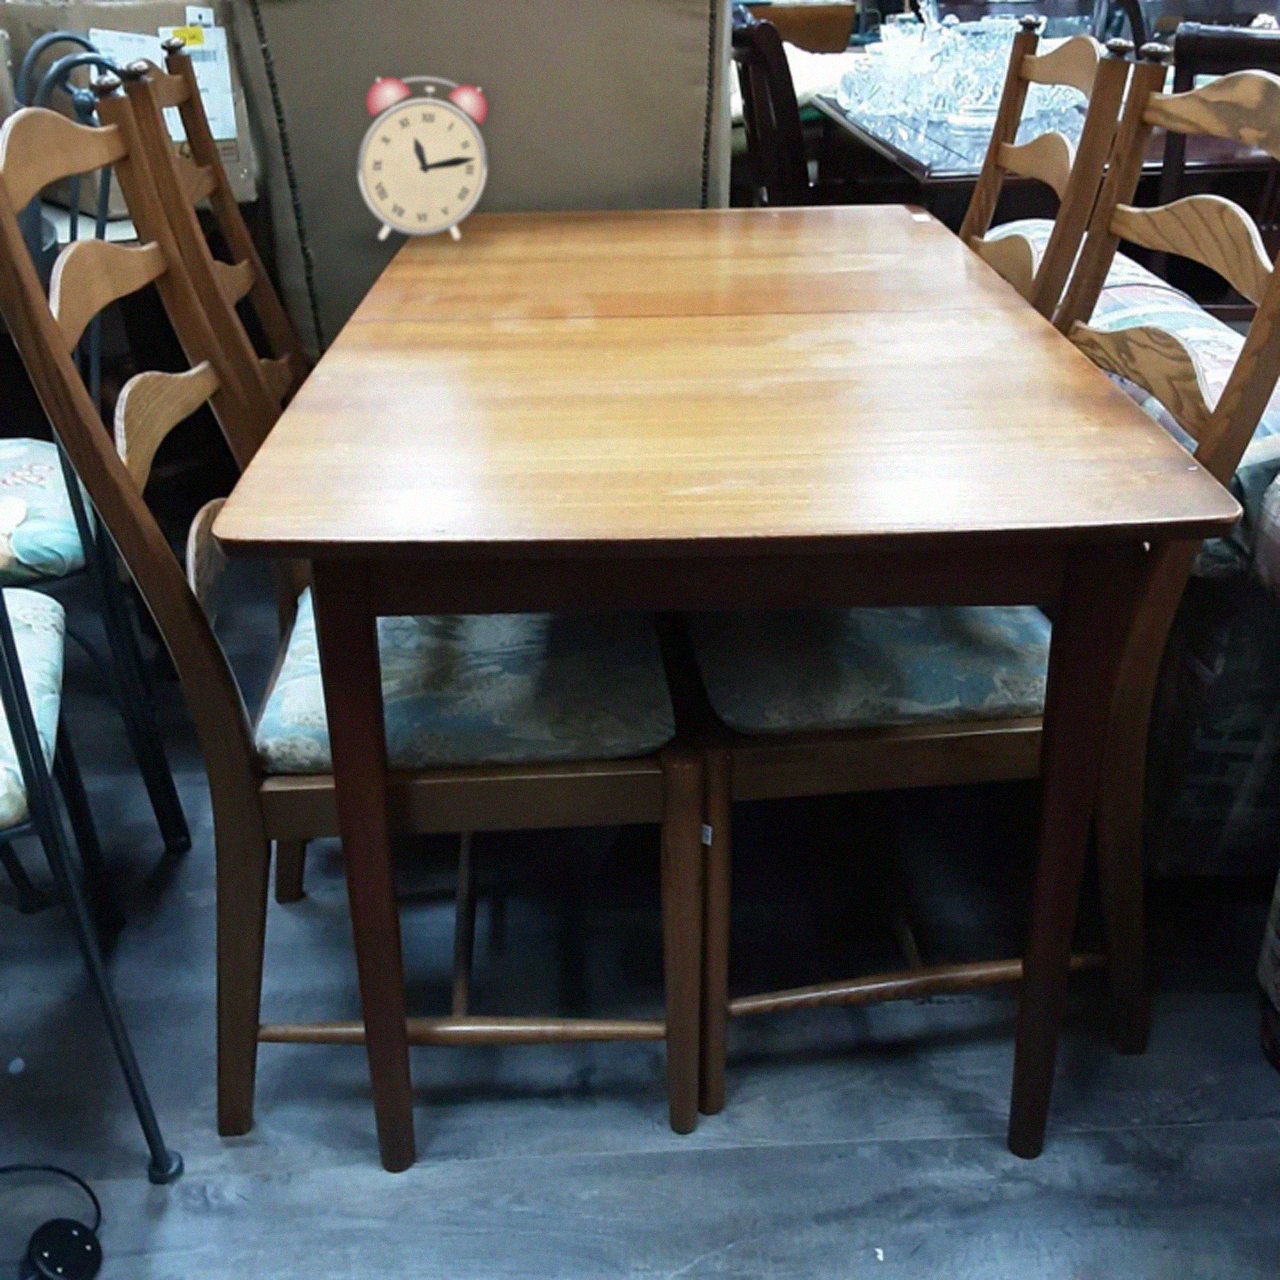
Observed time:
h=11 m=13
